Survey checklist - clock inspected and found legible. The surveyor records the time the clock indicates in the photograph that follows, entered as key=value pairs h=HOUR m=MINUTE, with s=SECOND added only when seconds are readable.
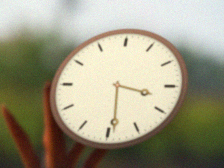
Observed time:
h=3 m=29
